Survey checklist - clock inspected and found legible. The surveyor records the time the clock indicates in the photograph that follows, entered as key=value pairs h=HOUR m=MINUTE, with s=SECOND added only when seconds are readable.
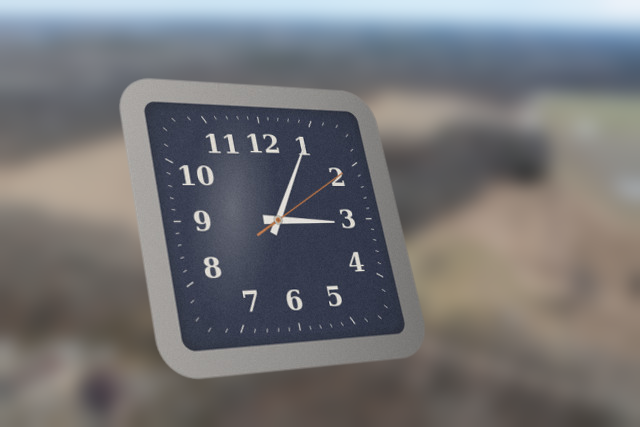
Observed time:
h=3 m=5 s=10
